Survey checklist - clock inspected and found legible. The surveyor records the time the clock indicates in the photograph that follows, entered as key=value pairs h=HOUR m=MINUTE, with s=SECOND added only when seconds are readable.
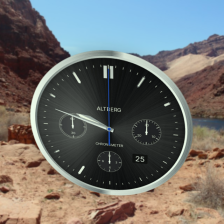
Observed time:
h=9 m=48
